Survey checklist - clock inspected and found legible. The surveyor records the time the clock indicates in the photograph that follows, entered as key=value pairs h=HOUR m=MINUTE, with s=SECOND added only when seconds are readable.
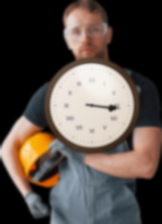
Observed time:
h=3 m=16
